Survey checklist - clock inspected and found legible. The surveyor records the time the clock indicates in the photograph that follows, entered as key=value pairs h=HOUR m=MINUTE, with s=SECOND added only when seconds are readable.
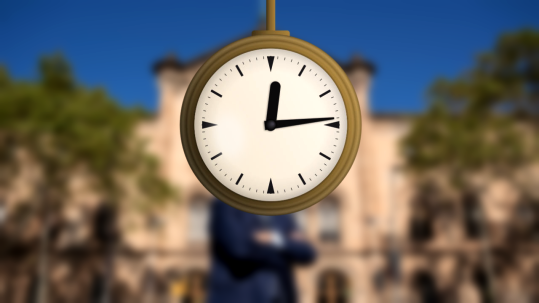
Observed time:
h=12 m=14
